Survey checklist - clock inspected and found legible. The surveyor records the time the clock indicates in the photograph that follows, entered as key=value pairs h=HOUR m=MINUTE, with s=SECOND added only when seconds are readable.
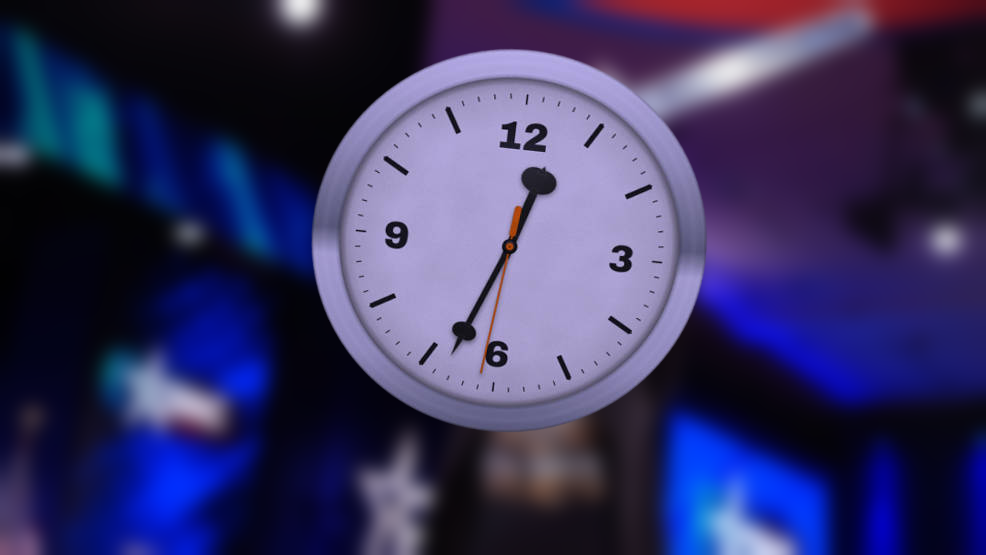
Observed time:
h=12 m=33 s=31
